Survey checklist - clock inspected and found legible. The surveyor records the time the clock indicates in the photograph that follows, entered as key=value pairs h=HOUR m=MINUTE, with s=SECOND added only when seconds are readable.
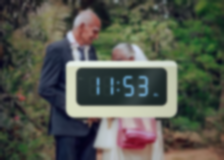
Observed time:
h=11 m=53
